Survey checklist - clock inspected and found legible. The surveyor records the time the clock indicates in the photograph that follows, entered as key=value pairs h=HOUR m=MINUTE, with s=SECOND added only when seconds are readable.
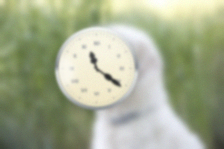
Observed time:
h=11 m=21
